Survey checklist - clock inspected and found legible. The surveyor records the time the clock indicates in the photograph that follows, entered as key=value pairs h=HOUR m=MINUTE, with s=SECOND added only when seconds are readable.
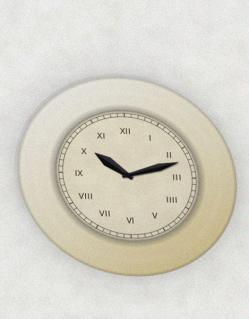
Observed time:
h=10 m=12
